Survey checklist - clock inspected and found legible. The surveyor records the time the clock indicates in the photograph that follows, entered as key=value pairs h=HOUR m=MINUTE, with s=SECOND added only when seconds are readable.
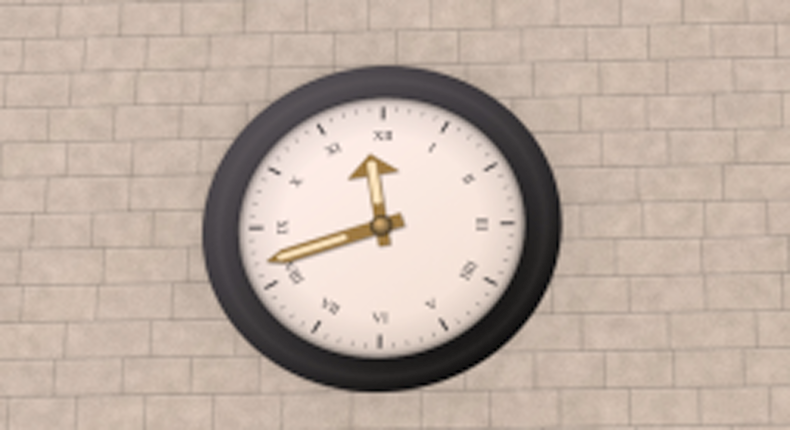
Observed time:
h=11 m=42
